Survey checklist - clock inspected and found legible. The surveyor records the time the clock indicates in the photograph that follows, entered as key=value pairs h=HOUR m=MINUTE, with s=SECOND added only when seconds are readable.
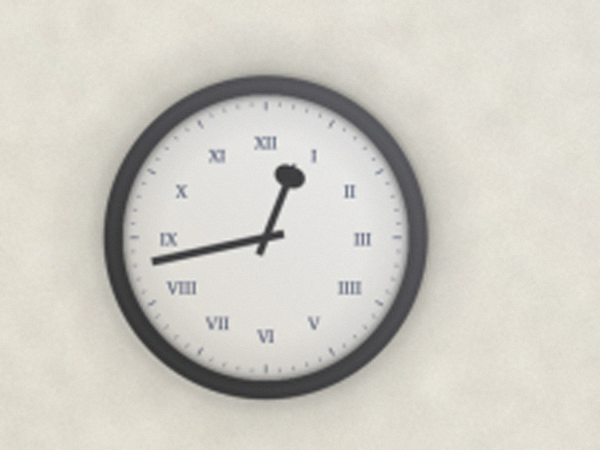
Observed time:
h=12 m=43
